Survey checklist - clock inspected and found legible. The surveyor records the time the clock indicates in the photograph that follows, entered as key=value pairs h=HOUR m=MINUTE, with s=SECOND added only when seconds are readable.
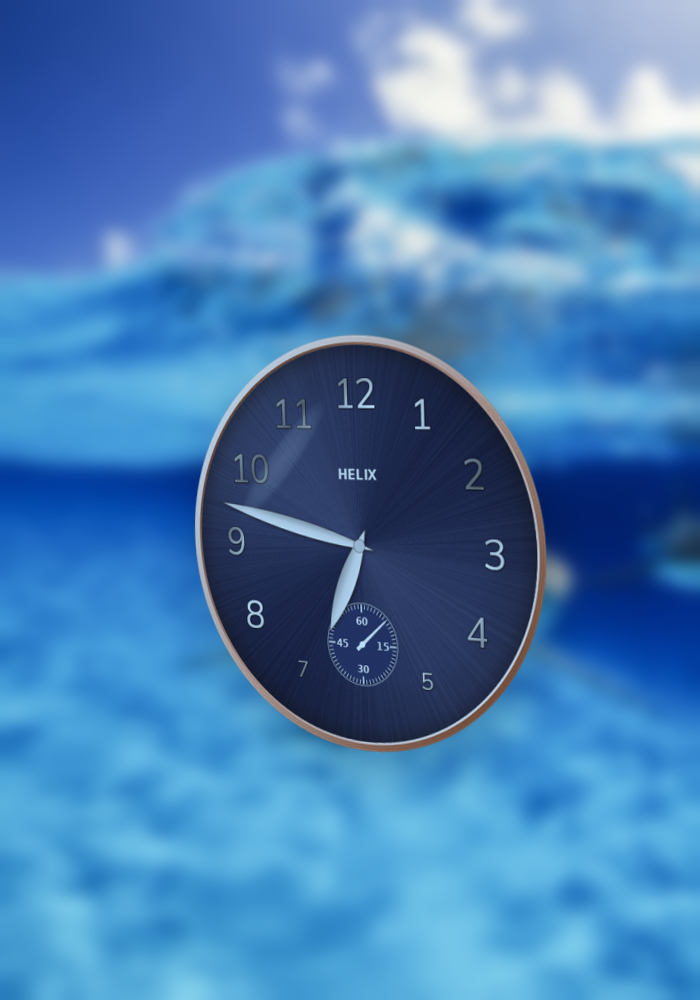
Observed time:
h=6 m=47 s=8
